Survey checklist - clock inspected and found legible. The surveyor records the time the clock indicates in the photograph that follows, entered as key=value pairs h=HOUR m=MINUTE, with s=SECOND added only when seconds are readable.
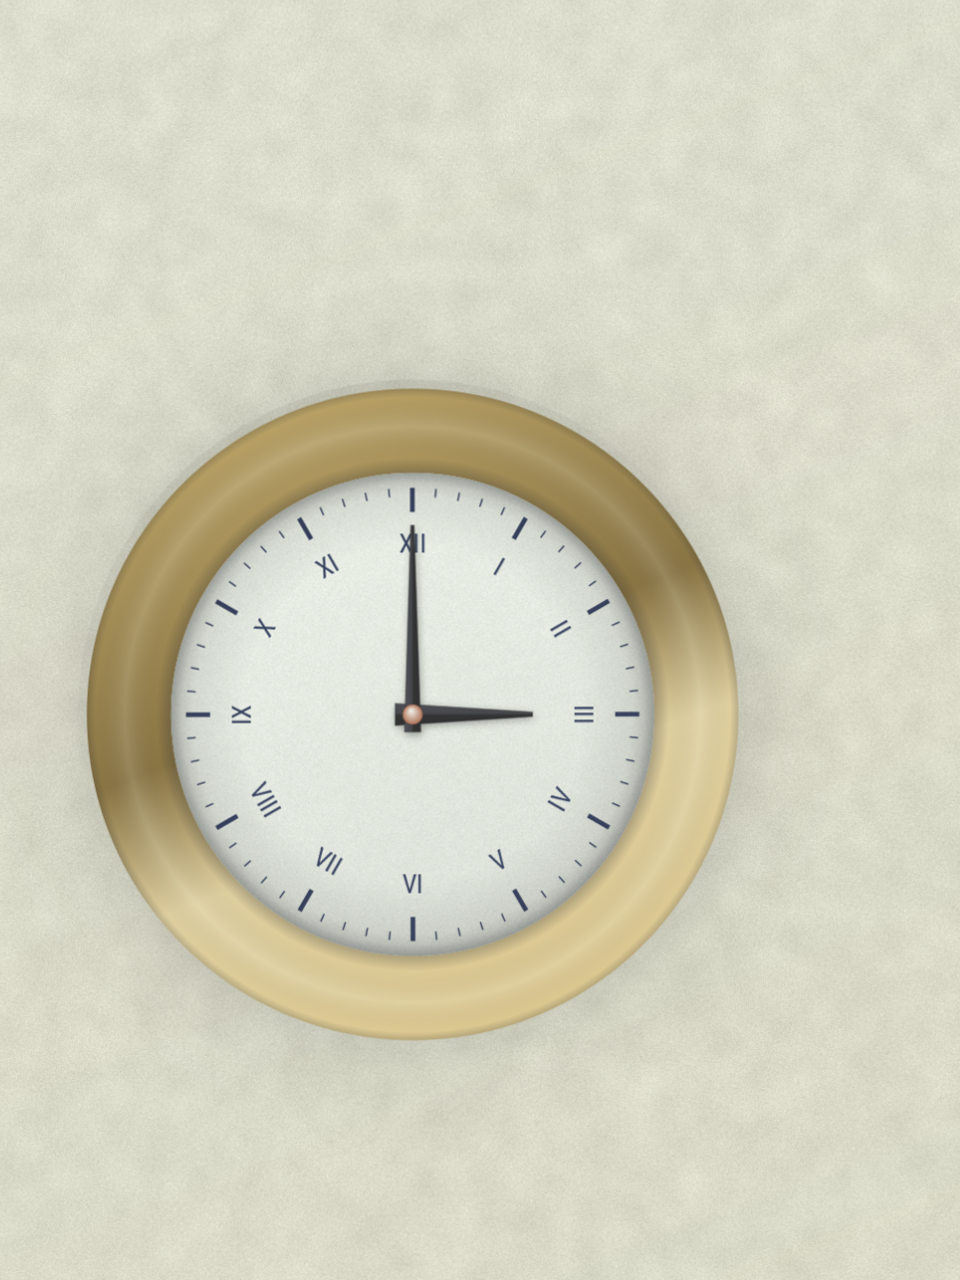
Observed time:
h=3 m=0
